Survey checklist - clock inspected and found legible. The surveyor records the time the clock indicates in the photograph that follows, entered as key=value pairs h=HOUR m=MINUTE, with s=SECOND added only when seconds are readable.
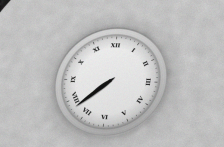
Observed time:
h=7 m=38
